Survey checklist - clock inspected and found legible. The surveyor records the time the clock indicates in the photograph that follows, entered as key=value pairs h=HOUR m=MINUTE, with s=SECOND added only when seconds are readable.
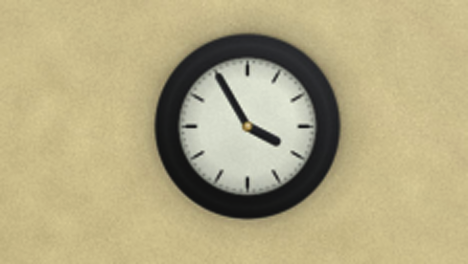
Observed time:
h=3 m=55
